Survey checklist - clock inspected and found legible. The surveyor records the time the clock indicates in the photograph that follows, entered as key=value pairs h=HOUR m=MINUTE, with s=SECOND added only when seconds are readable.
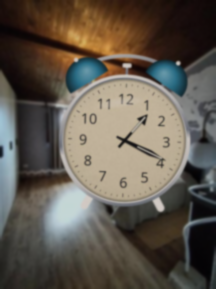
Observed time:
h=1 m=19
